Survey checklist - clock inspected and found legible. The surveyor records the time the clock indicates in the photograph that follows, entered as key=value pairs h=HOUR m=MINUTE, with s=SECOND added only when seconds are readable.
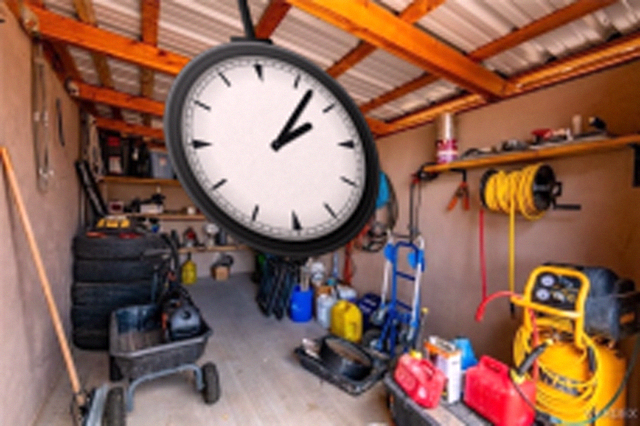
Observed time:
h=2 m=7
